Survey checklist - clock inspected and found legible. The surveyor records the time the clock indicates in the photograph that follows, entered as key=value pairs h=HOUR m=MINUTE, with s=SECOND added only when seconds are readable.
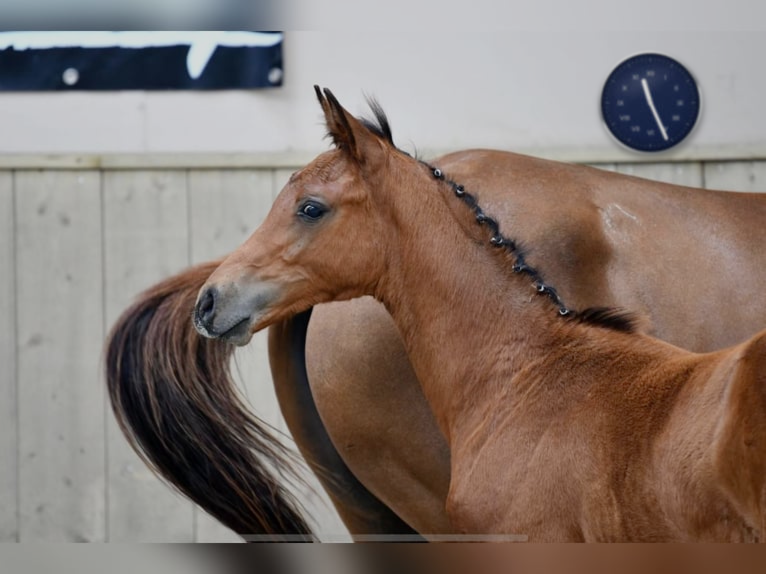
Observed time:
h=11 m=26
